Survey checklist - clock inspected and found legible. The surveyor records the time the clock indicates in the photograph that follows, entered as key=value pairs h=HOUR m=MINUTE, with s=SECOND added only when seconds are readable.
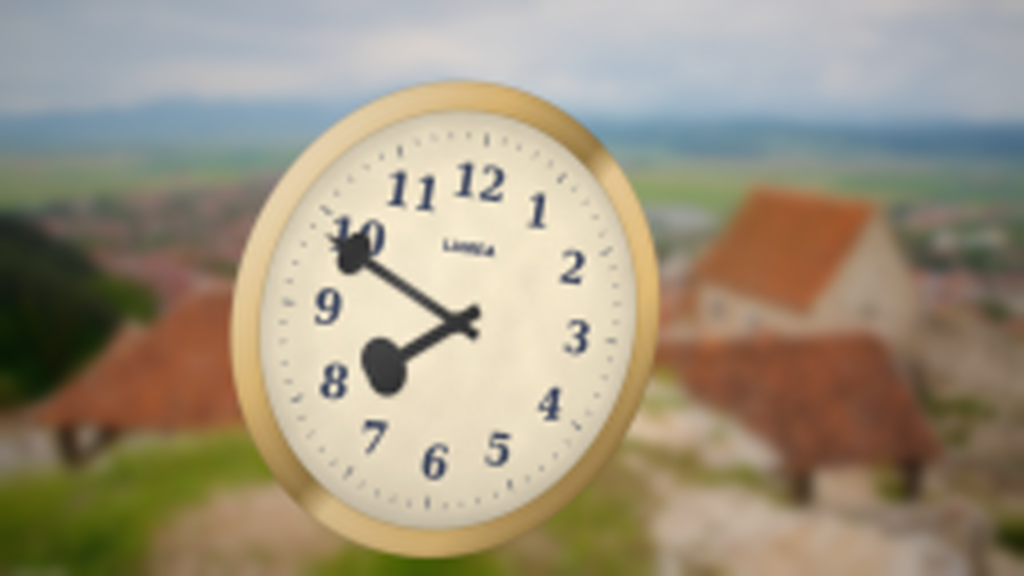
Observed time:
h=7 m=49
